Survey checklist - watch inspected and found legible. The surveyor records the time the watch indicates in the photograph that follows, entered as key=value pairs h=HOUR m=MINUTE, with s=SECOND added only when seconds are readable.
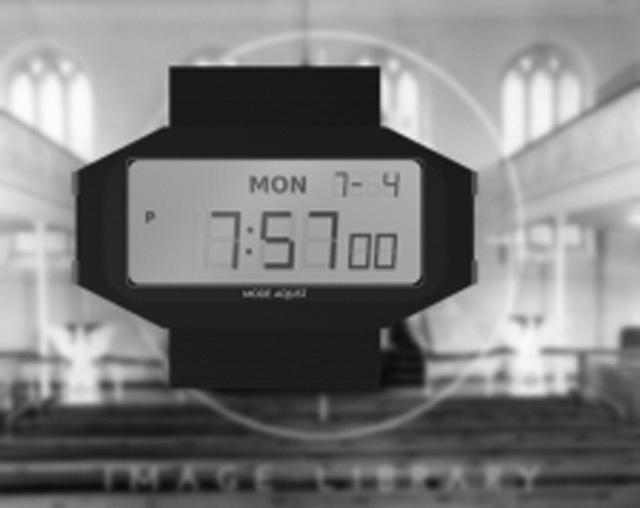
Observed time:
h=7 m=57 s=0
